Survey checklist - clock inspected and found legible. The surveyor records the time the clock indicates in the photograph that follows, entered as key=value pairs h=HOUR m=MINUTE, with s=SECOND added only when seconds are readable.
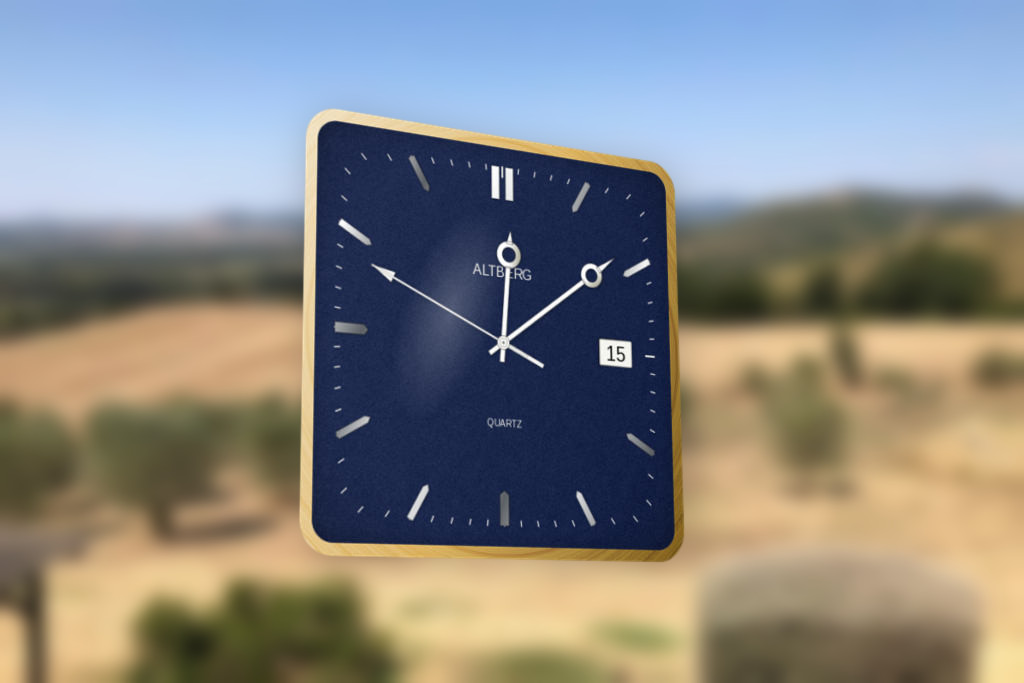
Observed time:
h=12 m=8 s=49
